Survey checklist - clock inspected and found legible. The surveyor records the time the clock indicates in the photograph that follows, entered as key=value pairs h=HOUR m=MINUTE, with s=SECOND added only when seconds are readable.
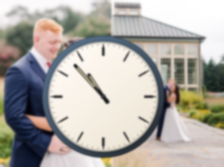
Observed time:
h=10 m=53
